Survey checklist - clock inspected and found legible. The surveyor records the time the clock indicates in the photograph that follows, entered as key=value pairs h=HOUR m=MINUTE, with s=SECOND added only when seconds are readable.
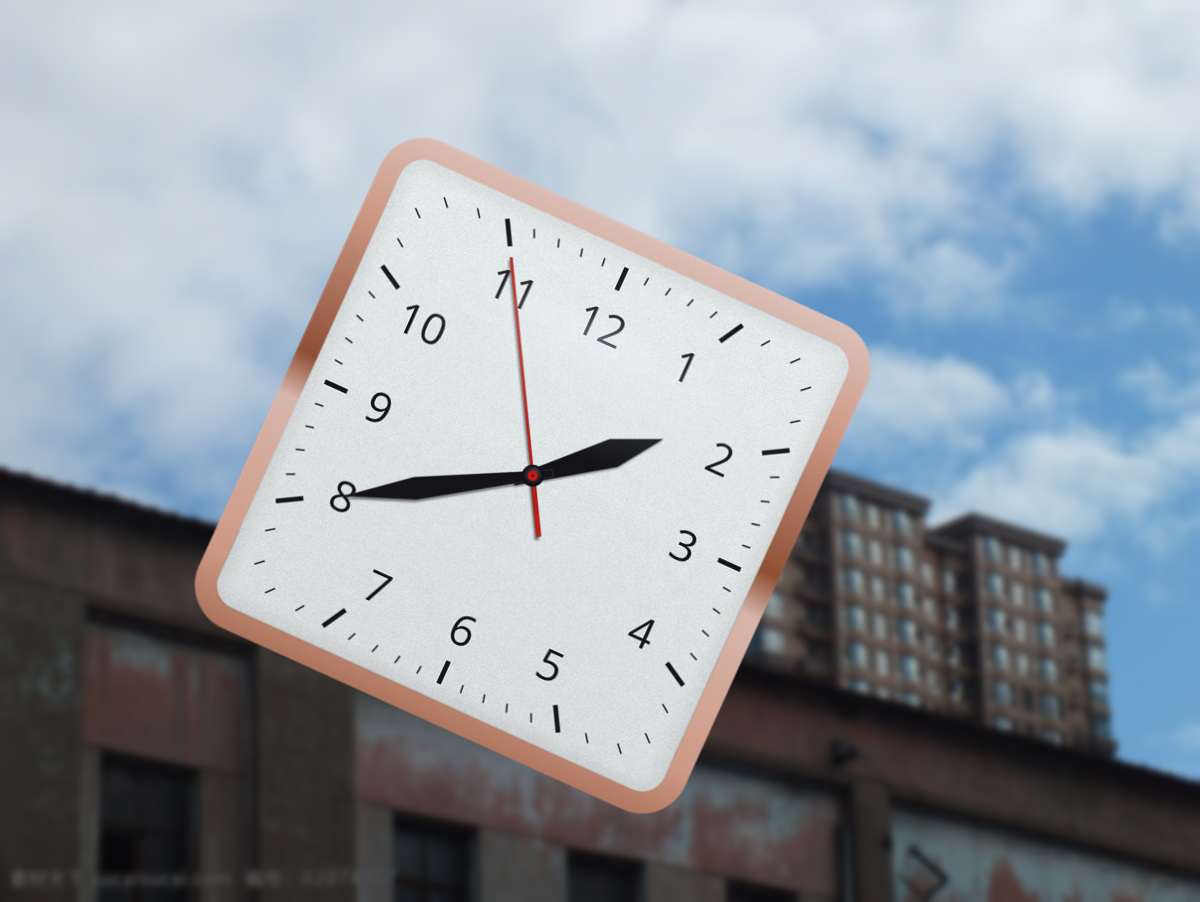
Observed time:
h=1 m=39 s=55
